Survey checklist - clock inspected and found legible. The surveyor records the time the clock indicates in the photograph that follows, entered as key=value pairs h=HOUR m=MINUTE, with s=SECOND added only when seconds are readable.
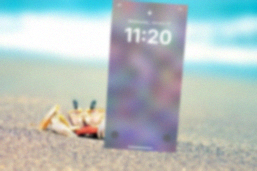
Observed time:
h=11 m=20
